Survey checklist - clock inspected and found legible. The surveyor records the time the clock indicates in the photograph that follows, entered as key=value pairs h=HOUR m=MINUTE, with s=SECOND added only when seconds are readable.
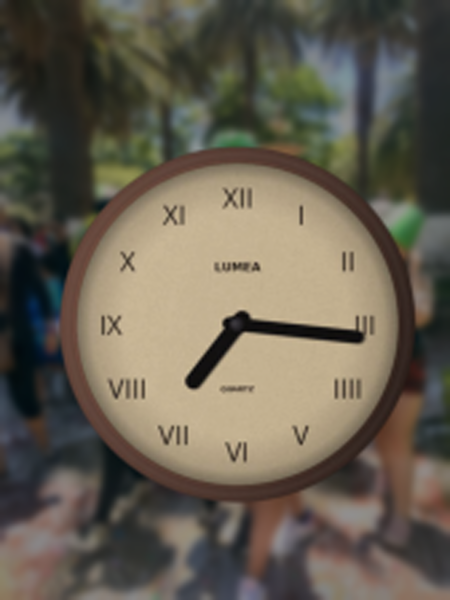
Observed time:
h=7 m=16
